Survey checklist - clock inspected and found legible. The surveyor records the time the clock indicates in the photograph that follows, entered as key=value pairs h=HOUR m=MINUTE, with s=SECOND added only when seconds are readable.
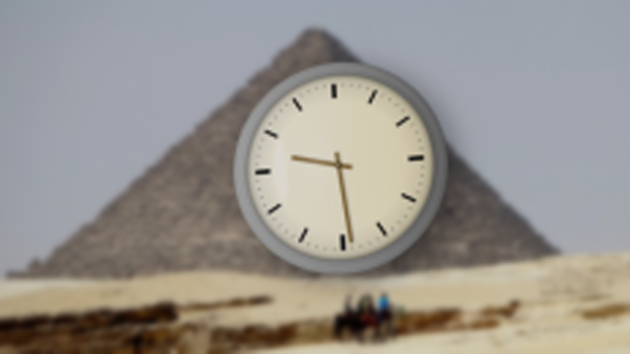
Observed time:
h=9 m=29
